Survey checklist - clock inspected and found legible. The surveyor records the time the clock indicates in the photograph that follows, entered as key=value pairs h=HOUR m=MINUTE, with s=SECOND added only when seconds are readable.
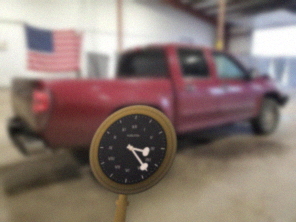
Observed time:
h=3 m=23
